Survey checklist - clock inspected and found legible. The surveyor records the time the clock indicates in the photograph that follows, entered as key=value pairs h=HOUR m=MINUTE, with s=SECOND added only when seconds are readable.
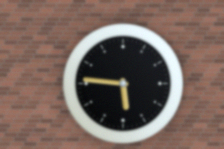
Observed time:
h=5 m=46
